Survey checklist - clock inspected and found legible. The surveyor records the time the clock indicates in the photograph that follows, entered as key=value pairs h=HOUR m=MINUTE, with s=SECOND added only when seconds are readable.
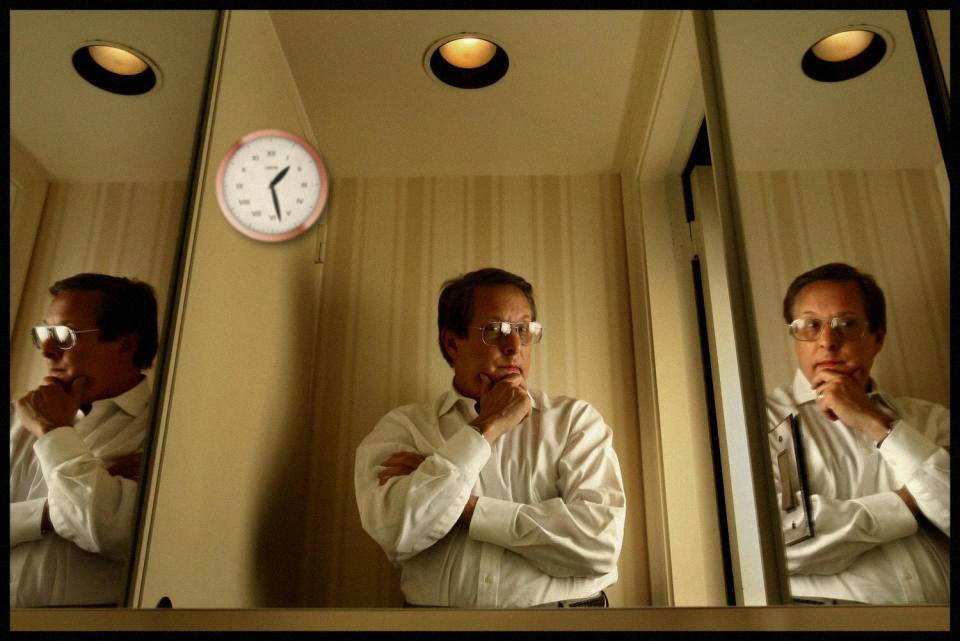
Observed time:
h=1 m=28
